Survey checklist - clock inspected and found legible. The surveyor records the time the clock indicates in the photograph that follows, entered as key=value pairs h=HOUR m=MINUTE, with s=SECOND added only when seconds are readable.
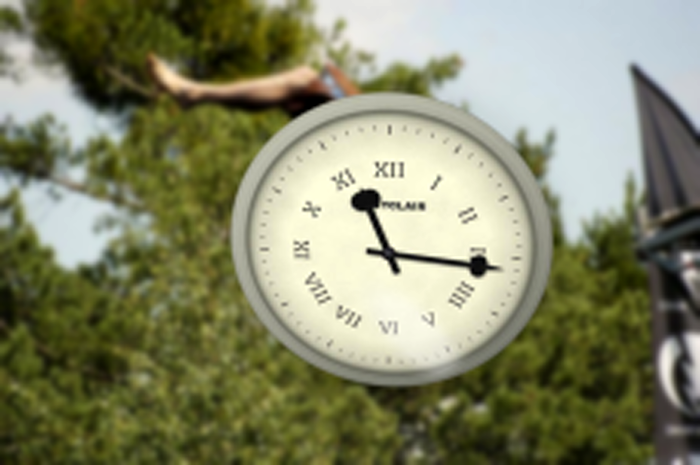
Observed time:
h=11 m=16
